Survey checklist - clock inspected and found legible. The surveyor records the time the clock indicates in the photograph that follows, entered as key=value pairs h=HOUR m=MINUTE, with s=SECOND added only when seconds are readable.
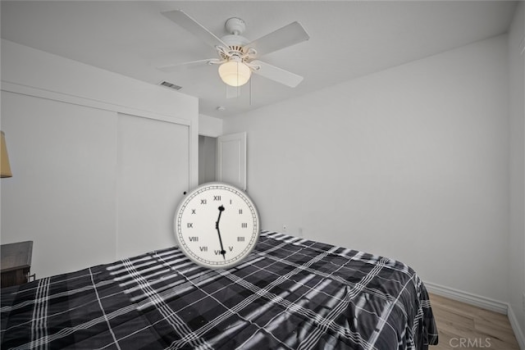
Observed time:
h=12 m=28
